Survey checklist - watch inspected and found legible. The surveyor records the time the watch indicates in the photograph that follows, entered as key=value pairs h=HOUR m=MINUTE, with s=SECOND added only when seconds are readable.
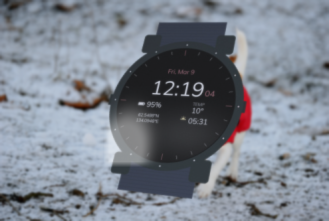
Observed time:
h=12 m=19
